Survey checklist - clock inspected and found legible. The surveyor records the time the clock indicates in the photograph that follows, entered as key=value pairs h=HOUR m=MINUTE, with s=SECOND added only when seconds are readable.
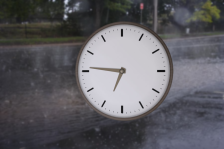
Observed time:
h=6 m=46
